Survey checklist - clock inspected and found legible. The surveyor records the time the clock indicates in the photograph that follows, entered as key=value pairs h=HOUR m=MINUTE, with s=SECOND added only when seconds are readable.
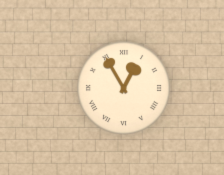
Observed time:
h=12 m=55
